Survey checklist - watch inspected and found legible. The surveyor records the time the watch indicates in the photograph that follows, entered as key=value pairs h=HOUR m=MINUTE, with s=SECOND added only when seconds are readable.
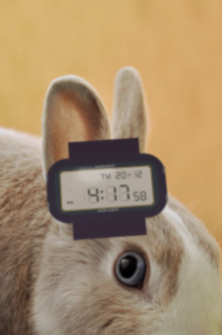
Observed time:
h=4 m=17
